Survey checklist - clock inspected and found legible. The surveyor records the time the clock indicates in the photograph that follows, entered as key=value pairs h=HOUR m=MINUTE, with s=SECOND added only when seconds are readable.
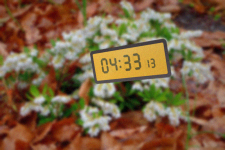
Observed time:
h=4 m=33 s=13
